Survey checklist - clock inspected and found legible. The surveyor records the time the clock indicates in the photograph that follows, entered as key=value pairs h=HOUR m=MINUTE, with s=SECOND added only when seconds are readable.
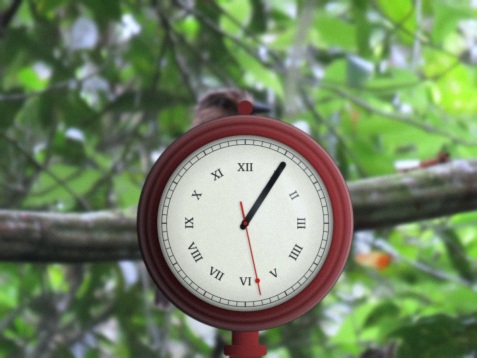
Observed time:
h=1 m=5 s=28
